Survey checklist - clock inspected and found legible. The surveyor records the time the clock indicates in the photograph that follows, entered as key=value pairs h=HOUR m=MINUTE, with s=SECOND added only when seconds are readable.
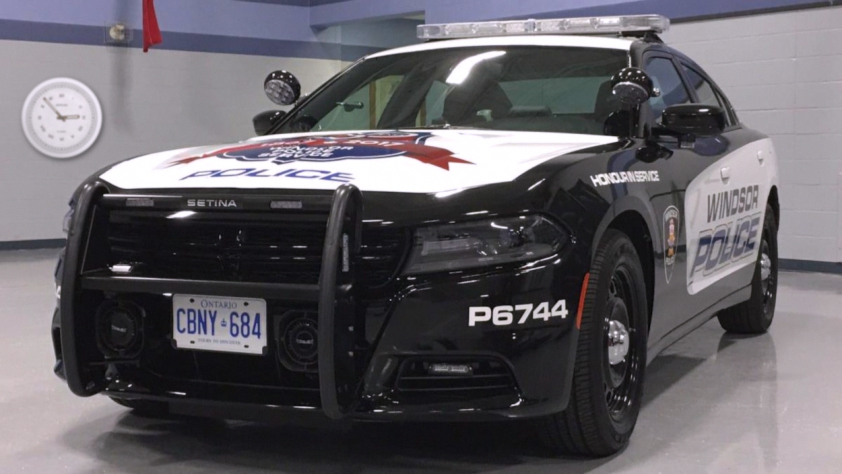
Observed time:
h=2 m=53
